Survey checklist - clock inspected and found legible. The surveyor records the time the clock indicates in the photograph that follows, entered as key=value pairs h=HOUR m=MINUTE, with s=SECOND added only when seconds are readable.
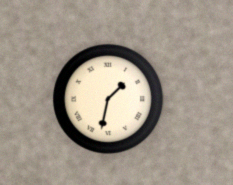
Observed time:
h=1 m=32
